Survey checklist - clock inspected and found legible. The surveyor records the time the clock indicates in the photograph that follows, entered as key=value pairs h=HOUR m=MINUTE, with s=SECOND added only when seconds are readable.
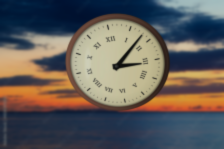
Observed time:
h=3 m=8
